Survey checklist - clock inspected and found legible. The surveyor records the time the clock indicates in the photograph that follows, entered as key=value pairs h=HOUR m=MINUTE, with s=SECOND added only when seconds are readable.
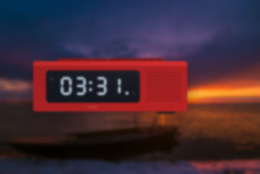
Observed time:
h=3 m=31
